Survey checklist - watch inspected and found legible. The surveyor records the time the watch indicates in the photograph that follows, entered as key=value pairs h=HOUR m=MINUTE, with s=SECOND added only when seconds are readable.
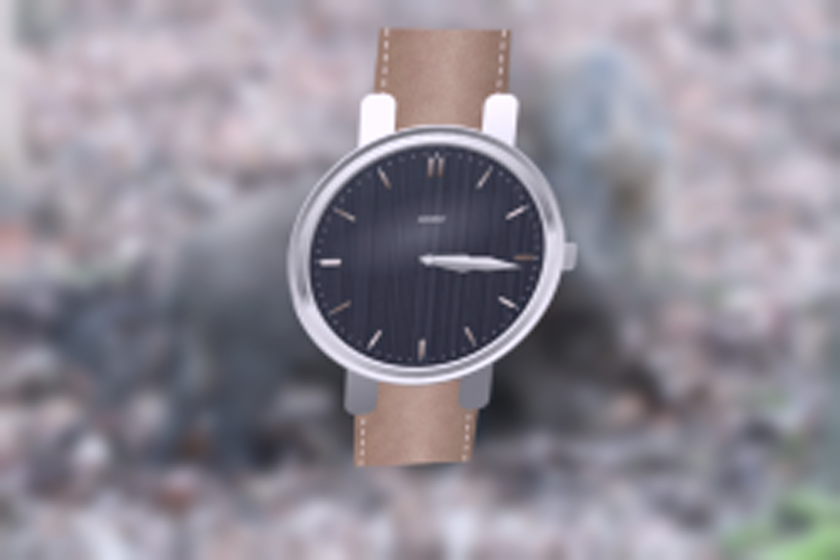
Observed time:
h=3 m=16
